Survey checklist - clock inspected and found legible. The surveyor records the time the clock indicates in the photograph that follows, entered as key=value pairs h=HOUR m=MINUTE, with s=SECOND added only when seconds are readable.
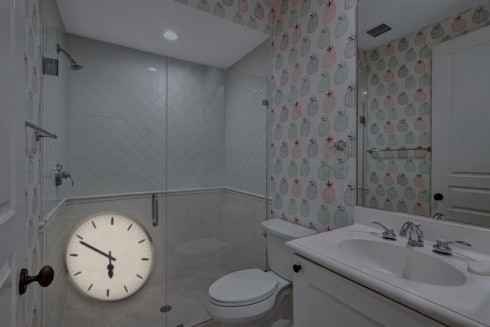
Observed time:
h=5 m=49
